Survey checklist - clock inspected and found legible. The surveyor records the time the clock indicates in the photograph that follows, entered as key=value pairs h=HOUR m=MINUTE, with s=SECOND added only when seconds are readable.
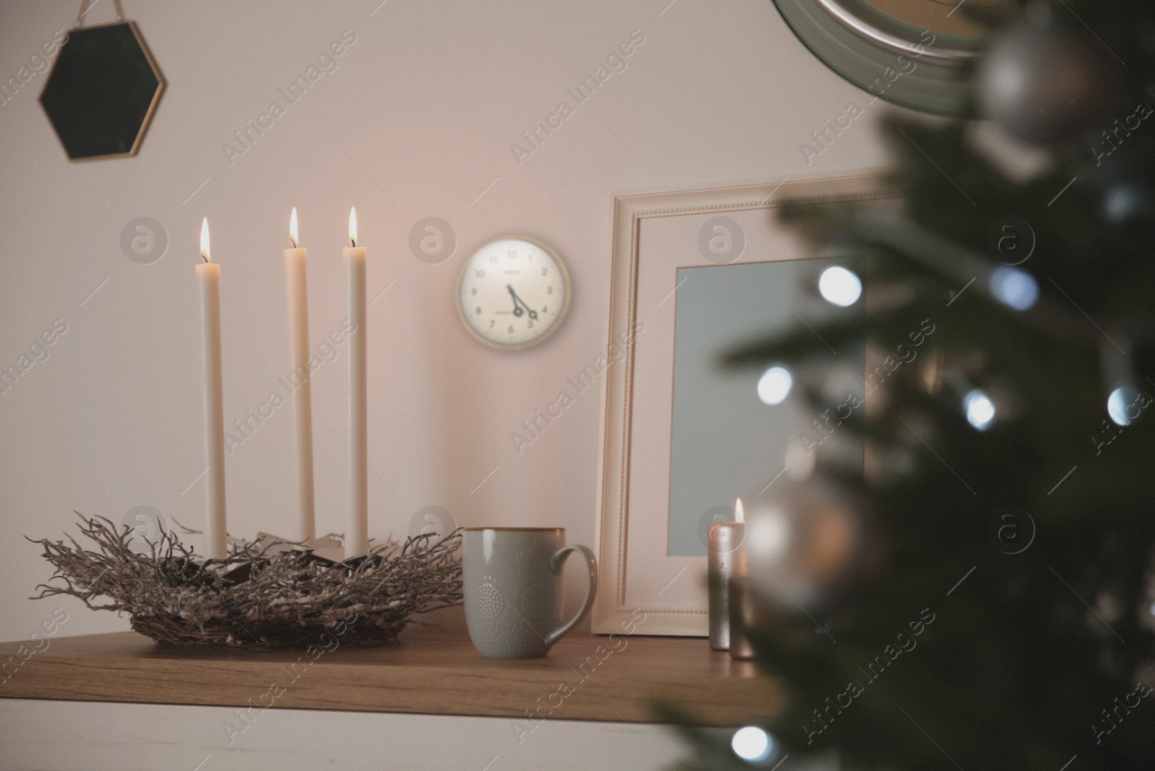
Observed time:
h=5 m=23
